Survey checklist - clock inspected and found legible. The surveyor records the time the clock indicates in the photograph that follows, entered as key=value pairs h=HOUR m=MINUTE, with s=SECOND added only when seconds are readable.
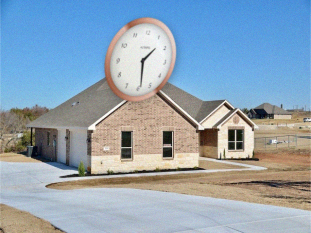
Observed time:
h=1 m=29
